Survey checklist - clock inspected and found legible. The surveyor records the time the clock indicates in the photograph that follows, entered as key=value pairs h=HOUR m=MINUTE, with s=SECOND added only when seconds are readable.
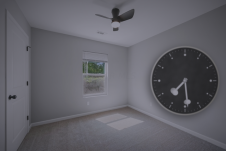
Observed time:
h=7 m=29
